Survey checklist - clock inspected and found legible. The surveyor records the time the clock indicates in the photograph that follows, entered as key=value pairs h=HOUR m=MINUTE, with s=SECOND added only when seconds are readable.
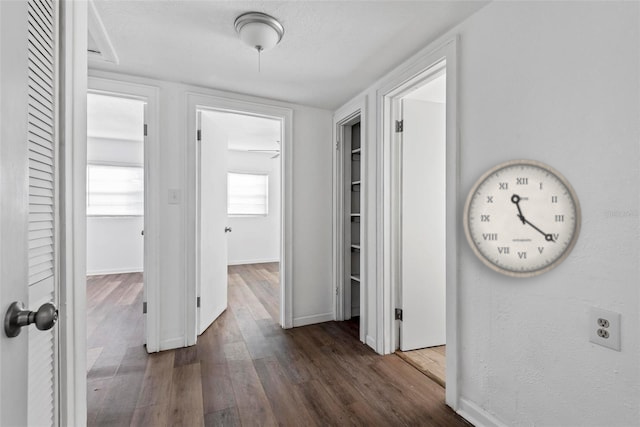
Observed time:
h=11 m=21
